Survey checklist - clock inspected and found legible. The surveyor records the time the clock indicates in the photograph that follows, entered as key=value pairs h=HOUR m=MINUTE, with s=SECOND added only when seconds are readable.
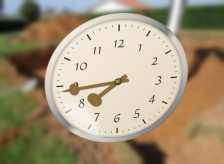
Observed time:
h=7 m=44
